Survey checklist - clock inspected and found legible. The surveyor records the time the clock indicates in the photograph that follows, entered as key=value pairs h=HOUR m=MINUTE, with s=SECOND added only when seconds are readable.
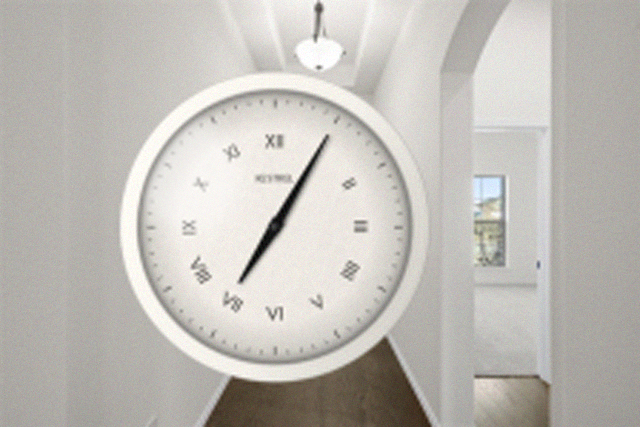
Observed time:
h=7 m=5
